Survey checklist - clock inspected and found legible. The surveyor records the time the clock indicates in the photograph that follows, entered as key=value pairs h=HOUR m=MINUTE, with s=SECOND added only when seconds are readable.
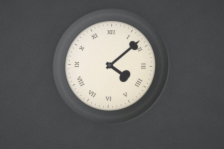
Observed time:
h=4 m=8
